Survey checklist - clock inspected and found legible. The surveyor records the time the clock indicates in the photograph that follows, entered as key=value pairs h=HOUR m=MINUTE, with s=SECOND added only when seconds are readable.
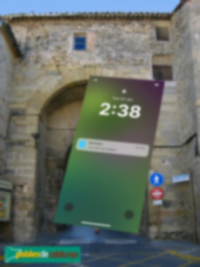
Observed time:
h=2 m=38
